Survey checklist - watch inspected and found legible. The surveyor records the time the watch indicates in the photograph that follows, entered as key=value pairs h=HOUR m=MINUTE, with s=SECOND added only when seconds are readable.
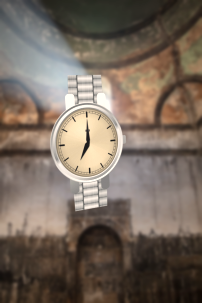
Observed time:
h=7 m=0
